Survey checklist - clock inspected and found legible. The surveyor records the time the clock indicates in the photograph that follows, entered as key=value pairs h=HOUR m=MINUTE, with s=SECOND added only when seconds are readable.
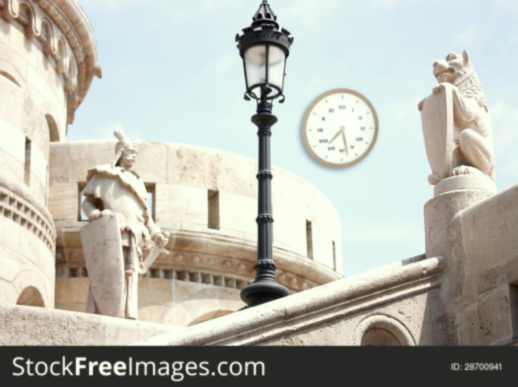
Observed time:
h=7 m=28
